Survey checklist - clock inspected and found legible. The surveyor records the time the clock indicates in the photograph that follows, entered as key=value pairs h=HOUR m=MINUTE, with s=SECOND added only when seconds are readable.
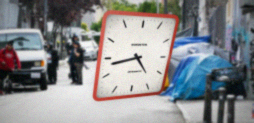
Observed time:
h=4 m=43
